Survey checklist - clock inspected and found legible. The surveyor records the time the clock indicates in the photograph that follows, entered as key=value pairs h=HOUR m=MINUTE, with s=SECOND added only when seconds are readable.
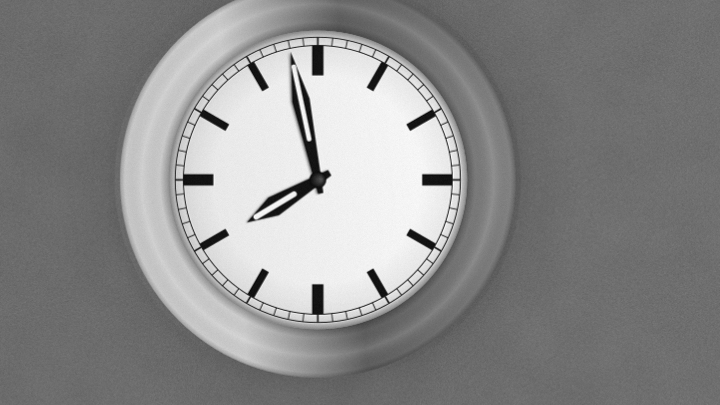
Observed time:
h=7 m=58
